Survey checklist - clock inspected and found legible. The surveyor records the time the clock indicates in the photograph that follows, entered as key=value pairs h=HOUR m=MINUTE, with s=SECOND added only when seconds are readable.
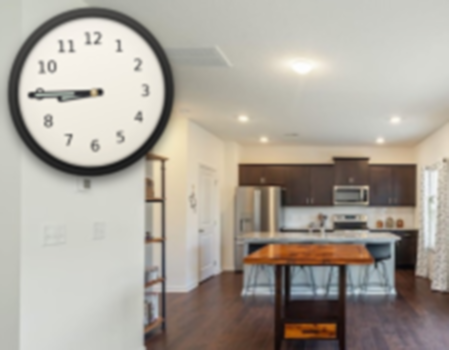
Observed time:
h=8 m=45
